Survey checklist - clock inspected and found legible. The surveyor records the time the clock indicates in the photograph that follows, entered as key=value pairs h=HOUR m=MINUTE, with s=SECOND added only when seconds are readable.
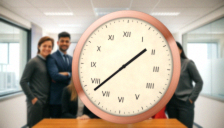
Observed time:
h=1 m=38
